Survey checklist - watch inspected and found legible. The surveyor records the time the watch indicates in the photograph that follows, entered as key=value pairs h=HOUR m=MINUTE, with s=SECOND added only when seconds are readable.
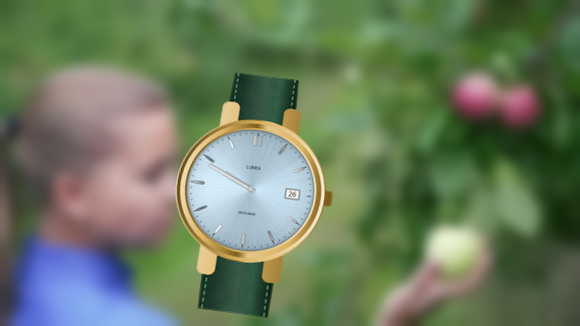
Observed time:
h=9 m=49
